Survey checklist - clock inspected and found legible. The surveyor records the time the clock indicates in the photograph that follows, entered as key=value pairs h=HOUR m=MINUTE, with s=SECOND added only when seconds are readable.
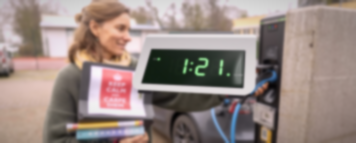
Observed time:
h=1 m=21
